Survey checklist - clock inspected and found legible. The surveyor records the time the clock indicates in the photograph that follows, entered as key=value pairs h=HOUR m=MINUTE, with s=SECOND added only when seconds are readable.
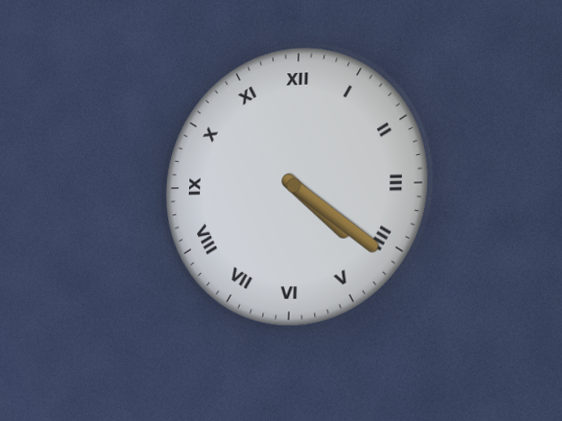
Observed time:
h=4 m=21
